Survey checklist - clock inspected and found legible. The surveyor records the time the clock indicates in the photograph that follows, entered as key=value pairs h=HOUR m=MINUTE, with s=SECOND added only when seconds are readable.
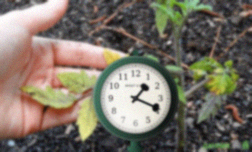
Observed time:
h=1 m=19
